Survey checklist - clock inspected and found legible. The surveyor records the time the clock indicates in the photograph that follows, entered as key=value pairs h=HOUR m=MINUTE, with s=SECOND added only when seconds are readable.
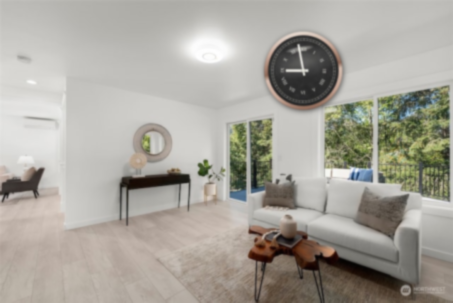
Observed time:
h=8 m=58
